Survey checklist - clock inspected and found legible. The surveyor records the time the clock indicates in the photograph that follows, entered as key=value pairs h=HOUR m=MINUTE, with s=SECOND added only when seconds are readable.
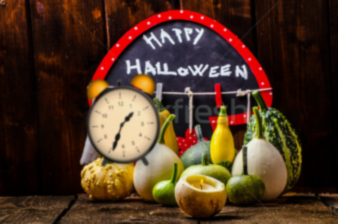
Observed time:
h=1 m=34
